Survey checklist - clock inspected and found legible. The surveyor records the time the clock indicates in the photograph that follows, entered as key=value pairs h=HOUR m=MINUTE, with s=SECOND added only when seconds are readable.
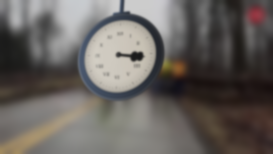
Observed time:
h=3 m=16
